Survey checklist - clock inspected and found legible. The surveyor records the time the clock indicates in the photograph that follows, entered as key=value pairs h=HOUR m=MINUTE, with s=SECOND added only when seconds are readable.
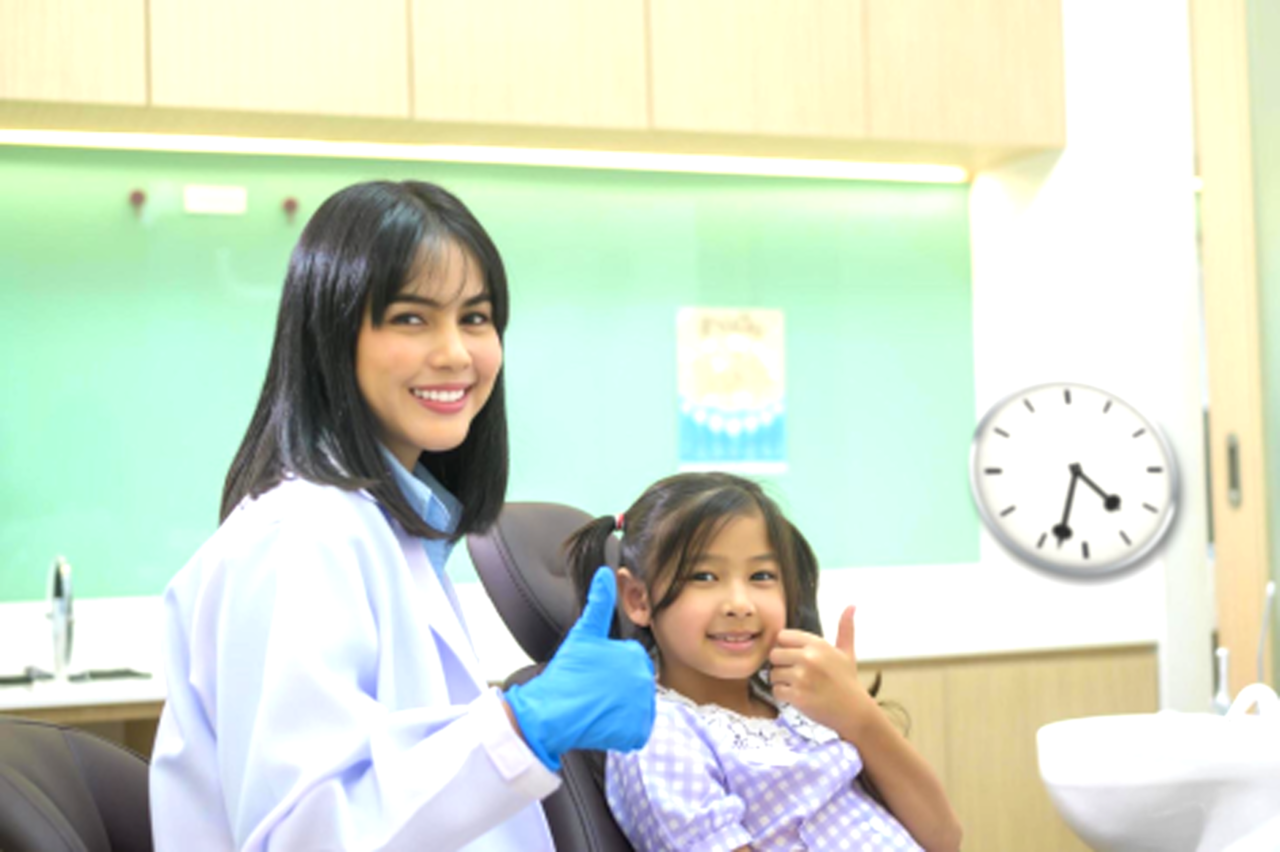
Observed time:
h=4 m=33
